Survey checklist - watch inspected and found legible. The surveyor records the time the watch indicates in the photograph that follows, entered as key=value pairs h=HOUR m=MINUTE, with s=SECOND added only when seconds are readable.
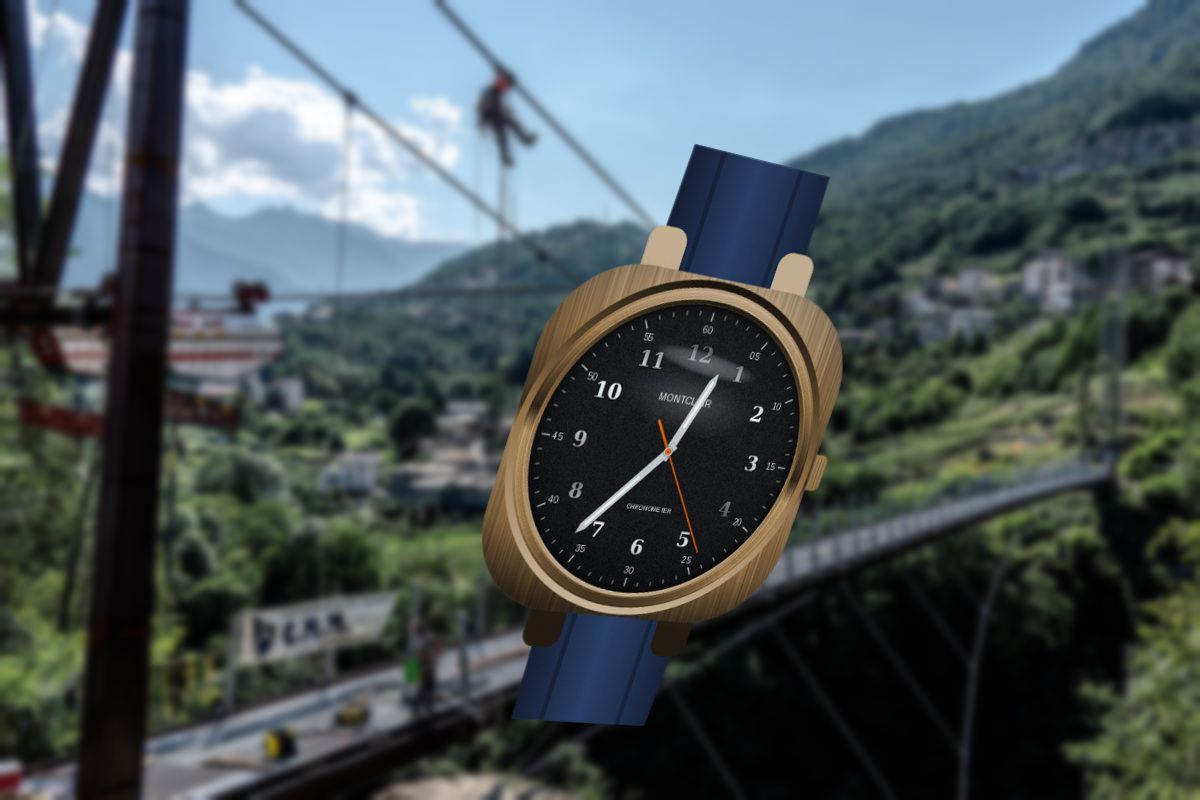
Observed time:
h=12 m=36 s=24
